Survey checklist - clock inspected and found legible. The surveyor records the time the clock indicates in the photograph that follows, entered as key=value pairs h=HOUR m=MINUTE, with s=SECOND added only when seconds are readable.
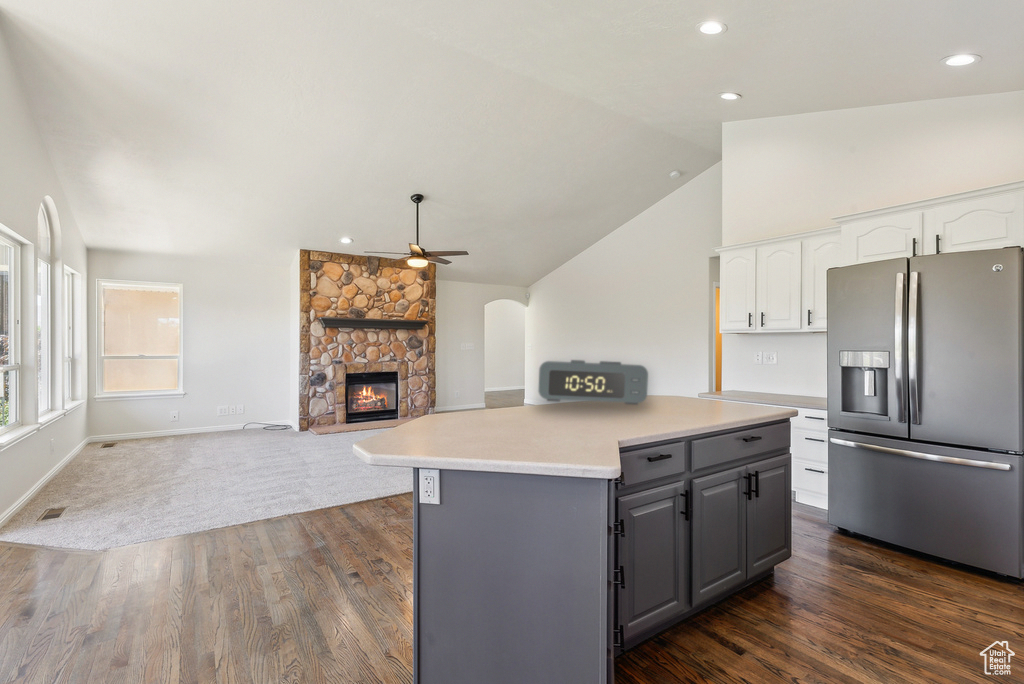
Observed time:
h=10 m=50
